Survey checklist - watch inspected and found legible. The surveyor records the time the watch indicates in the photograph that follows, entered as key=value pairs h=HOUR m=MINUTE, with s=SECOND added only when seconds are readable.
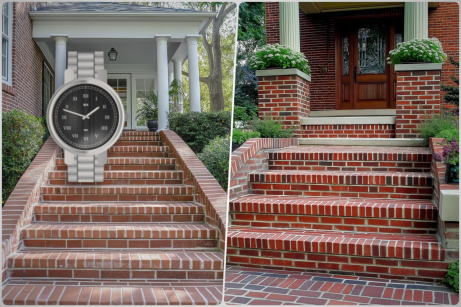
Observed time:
h=1 m=48
